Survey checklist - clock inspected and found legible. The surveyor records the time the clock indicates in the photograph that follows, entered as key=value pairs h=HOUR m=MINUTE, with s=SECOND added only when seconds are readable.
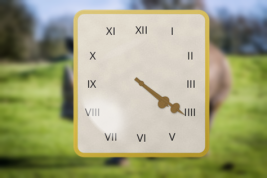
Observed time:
h=4 m=21
